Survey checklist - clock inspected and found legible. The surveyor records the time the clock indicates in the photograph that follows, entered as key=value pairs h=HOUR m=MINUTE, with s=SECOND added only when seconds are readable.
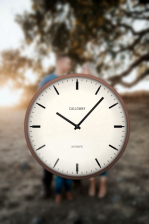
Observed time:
h=10 m=7
